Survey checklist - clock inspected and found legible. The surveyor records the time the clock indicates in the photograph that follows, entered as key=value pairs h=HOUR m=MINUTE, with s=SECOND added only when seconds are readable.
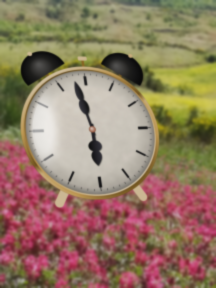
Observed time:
h=5 m=58
